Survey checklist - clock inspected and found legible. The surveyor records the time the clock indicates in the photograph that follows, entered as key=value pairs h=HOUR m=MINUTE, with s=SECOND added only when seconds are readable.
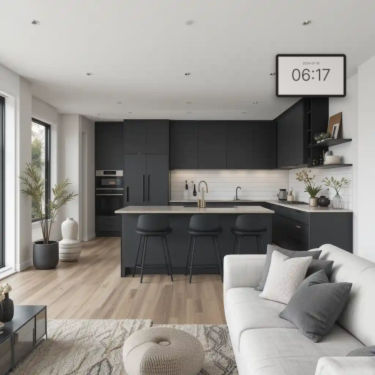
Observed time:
h=6 m=17
